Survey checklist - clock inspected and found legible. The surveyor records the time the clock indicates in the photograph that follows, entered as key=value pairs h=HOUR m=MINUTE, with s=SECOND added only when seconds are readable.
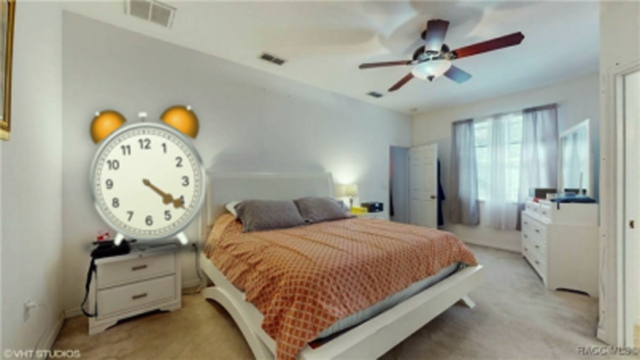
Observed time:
h=4 m=21
